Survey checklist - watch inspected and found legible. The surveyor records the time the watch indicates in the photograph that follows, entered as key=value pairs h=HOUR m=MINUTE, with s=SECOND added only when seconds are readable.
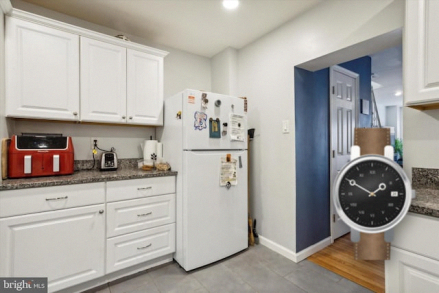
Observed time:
h=1 m=50
